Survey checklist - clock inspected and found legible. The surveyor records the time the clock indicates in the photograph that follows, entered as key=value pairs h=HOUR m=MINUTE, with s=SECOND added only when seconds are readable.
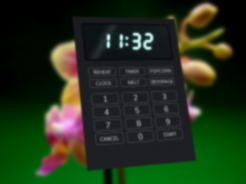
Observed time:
h=11 m=32
